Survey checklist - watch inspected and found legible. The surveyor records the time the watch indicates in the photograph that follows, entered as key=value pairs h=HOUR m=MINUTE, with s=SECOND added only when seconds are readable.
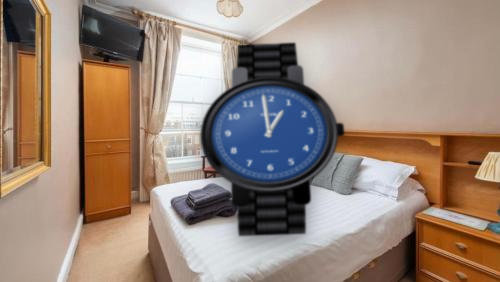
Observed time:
h=12 m=59
